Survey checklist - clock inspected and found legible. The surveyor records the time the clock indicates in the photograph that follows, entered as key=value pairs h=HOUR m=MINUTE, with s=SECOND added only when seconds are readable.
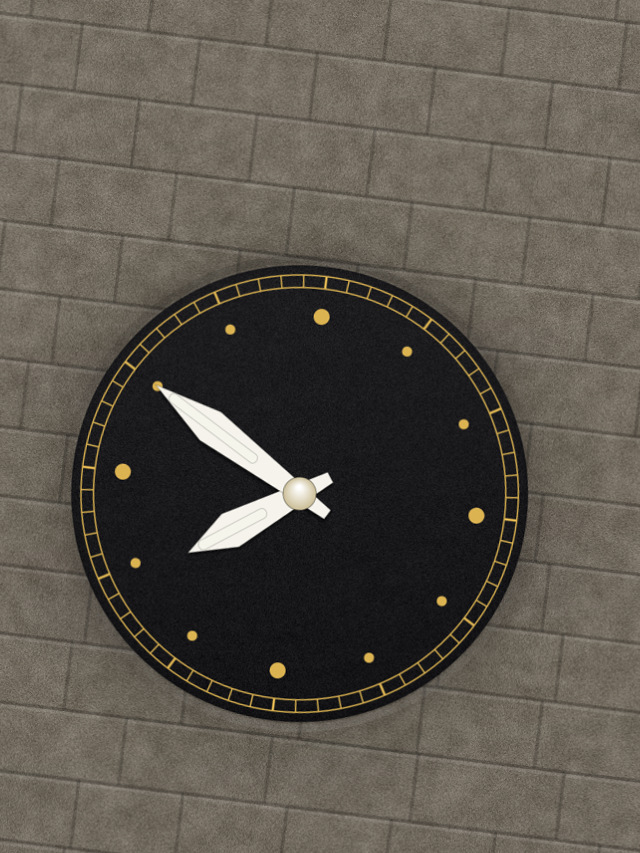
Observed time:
h=7 m=50
